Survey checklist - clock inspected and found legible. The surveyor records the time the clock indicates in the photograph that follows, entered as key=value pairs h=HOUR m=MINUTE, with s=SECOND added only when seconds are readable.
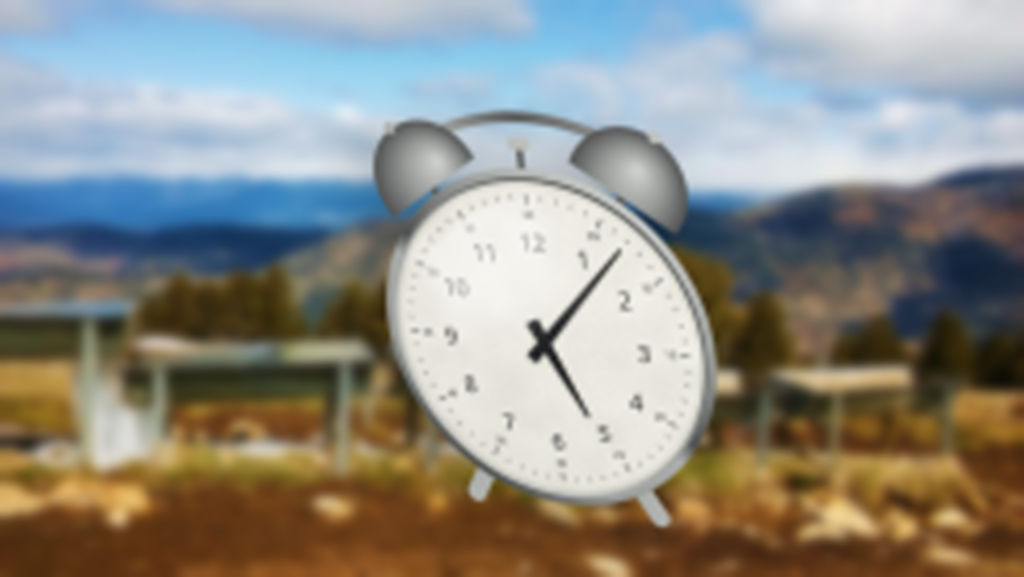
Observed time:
h=5 m=7
